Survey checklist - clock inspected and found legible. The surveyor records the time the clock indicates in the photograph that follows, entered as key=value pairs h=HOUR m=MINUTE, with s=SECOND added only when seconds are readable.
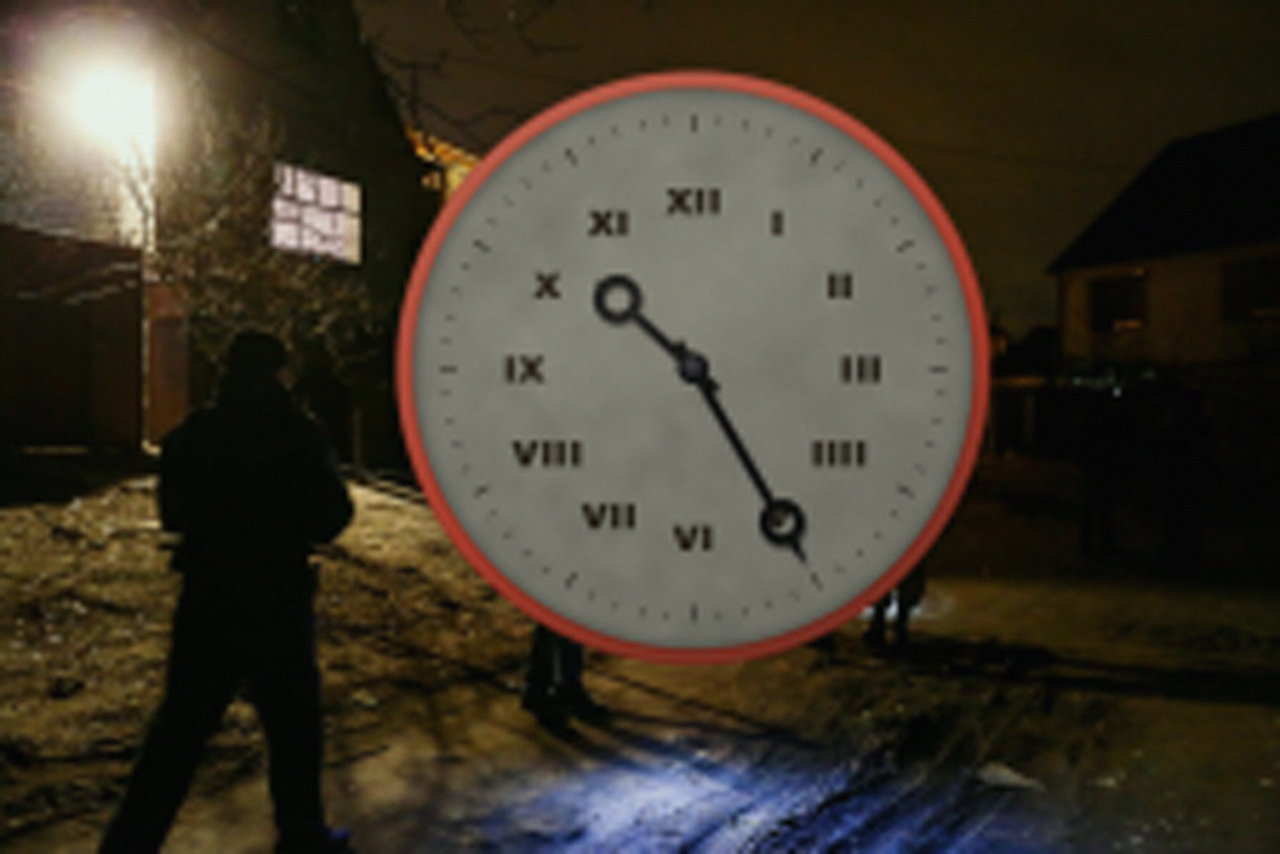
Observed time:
h=10 m=25
